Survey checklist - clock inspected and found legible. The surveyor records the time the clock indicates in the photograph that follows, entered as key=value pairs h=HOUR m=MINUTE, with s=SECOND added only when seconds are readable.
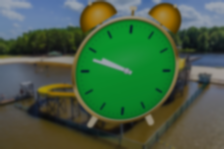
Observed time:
h=9 m=48
